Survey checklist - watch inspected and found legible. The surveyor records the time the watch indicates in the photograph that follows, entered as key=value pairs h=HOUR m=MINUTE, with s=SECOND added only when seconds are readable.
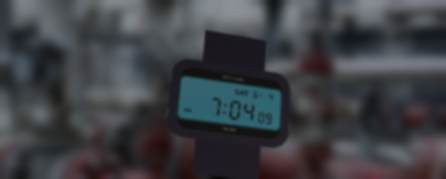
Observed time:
h=7 m=4
